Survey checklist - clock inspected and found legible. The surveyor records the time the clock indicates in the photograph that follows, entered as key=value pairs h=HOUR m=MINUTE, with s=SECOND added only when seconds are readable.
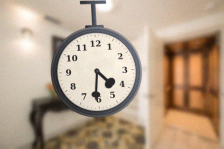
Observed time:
h=4 m=31
